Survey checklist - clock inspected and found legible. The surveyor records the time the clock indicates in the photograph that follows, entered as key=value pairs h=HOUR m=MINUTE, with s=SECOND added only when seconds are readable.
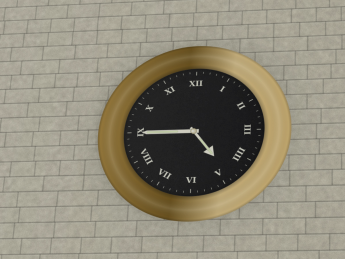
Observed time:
h=4 m=45
